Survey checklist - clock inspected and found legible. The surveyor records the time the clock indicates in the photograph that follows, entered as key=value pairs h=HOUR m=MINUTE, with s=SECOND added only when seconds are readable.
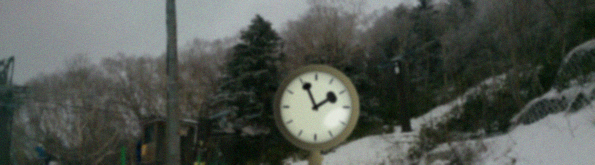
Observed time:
h=1 m=56
